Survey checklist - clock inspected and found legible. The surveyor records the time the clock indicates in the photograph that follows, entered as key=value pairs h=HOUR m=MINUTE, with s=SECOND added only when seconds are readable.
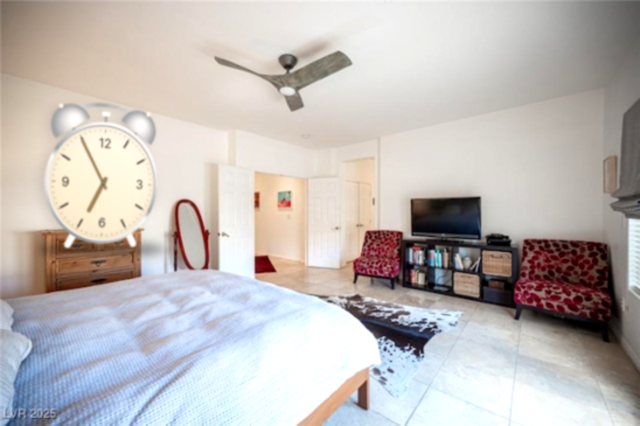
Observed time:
h=6 m=55
